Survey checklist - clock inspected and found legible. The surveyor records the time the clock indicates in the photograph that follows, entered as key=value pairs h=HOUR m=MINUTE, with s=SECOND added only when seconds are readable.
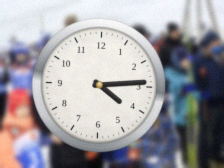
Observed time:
h=4 m=14
